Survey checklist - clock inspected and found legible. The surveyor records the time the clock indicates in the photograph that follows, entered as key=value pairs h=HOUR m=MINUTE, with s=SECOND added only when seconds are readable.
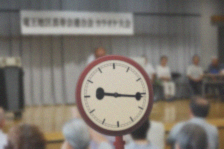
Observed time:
h=9 m=16
